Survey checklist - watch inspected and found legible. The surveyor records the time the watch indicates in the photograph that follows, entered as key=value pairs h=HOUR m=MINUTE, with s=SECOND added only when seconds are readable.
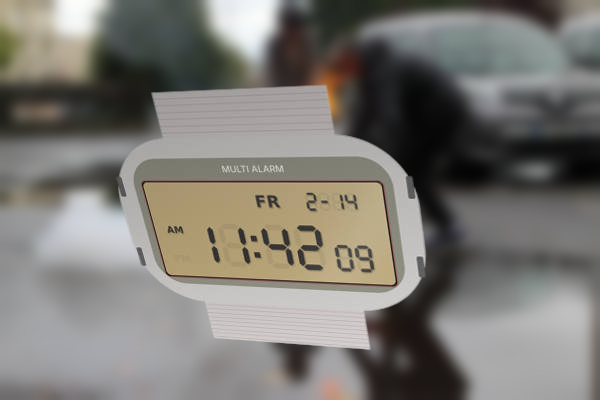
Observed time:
h=11 m=42 s=9
